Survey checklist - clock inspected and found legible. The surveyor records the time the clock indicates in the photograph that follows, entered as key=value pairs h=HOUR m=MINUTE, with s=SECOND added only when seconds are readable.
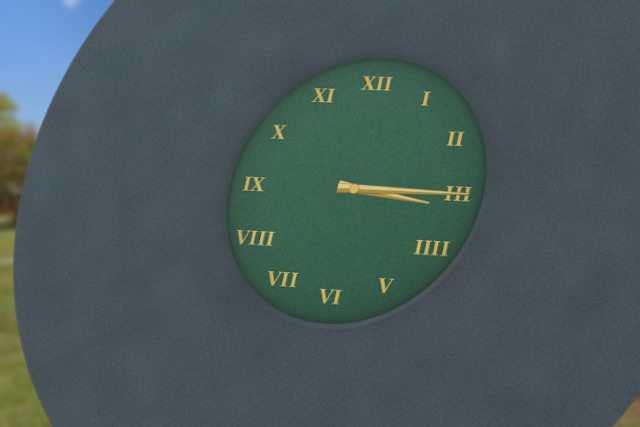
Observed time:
h=3 m=15
